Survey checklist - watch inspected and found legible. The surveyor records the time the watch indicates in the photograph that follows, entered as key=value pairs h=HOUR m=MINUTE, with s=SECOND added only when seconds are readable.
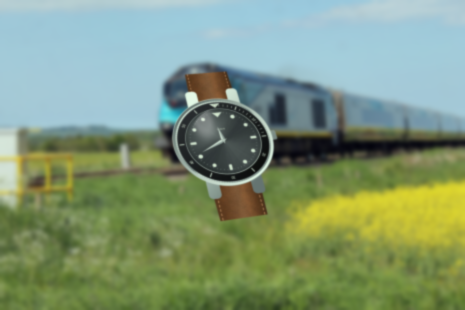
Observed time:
h=11 m=41
